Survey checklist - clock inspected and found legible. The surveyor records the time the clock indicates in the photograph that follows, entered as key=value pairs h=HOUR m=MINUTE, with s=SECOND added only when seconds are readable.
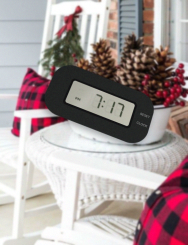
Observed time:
h=7 m=17
